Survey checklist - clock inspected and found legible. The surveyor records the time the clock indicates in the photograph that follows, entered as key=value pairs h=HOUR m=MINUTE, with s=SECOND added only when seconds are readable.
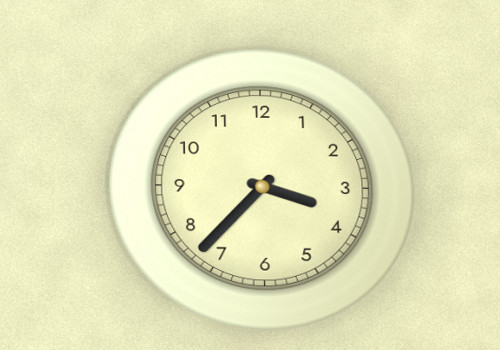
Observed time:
h=3 m=37
